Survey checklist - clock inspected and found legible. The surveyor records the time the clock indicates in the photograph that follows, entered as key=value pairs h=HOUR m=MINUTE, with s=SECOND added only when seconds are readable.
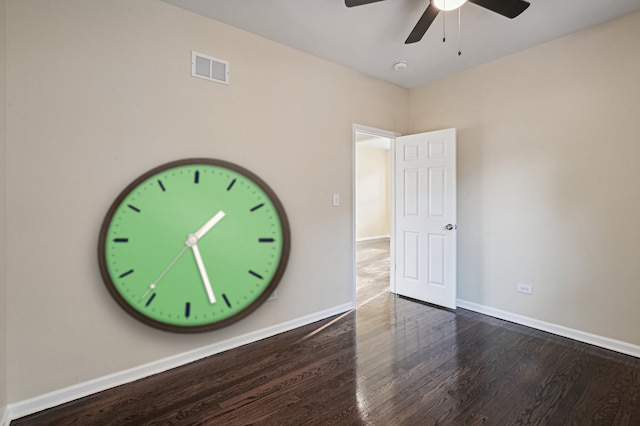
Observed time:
h=1 m=26 s=36
